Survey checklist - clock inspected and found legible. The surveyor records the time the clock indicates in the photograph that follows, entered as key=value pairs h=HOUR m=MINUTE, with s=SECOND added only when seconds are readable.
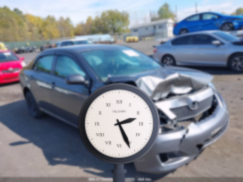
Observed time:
h=2 m=26
